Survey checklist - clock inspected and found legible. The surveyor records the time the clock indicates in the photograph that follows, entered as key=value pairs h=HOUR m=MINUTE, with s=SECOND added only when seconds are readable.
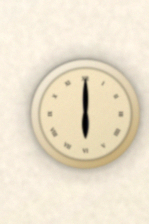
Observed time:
h=6 m=0
